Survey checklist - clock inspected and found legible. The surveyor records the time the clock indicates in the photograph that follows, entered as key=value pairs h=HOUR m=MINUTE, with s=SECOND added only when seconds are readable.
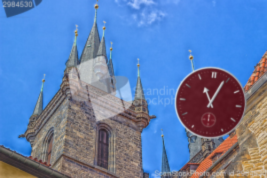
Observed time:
h=11 m=4
